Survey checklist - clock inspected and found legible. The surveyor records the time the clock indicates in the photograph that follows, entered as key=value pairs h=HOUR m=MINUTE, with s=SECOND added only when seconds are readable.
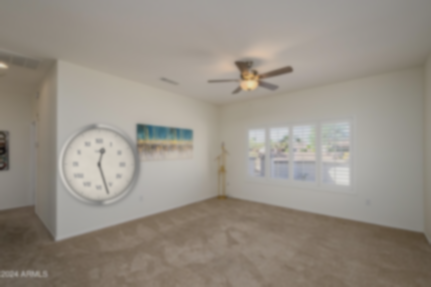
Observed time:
h=12 m=27
